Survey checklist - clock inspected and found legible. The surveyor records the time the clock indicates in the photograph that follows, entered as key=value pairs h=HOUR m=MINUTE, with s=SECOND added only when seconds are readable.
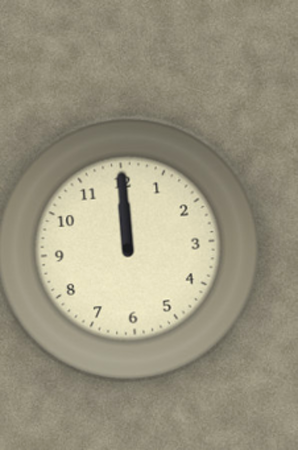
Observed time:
h=12 m=0
